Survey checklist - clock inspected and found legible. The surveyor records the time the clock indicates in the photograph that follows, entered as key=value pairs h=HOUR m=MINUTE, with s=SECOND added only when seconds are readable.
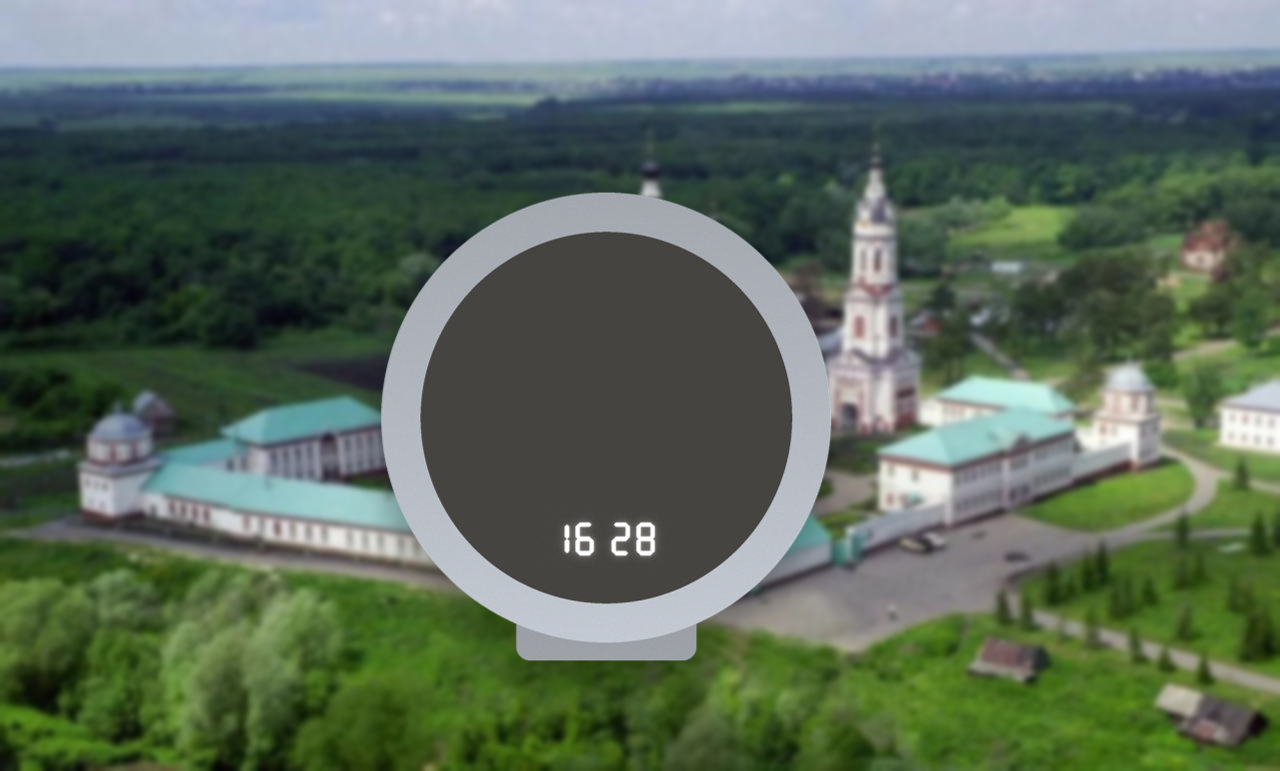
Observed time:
h=16 m=28
